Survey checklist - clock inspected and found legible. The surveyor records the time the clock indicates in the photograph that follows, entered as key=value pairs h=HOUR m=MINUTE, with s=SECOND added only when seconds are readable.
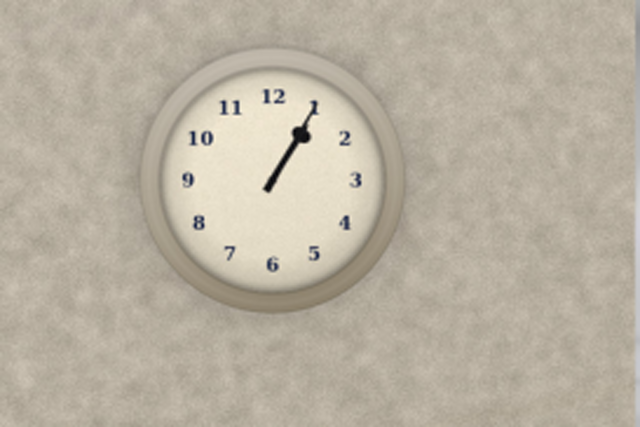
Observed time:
h=1 m=5
